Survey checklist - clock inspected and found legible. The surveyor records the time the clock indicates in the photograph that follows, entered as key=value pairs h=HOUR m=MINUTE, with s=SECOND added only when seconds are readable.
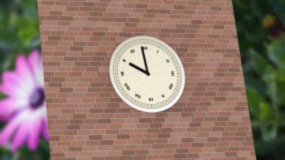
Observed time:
h=9 m=59
